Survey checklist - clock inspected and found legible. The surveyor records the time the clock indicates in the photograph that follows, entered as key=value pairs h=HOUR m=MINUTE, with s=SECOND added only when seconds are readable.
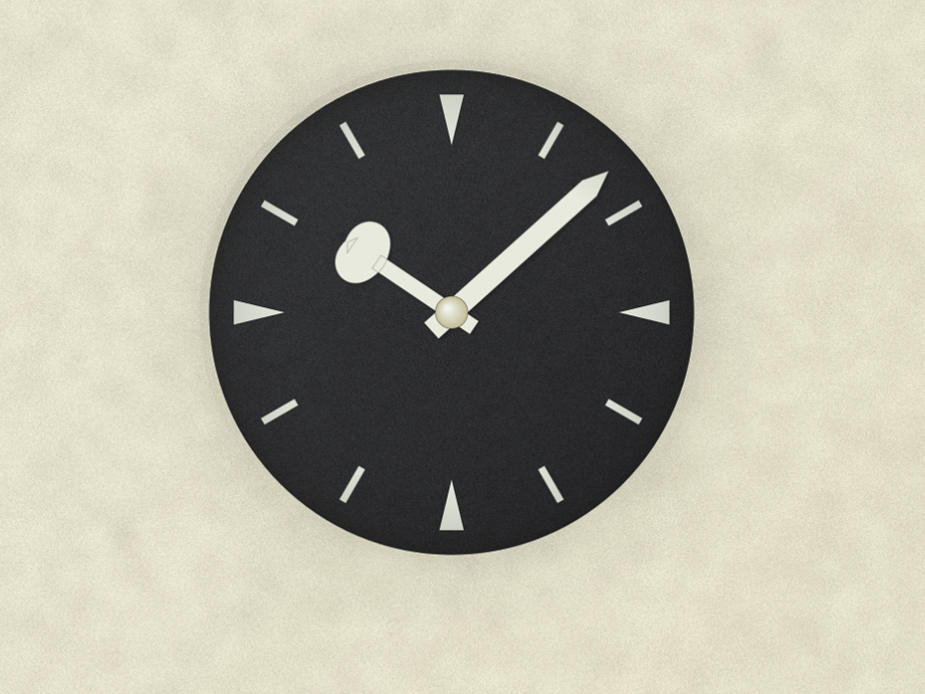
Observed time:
h=10 m=8
